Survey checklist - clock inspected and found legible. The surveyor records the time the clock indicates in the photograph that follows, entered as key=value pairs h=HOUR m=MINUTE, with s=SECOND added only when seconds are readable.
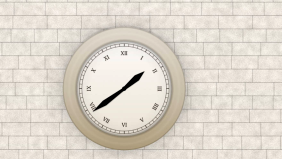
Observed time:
h=1 m=39
